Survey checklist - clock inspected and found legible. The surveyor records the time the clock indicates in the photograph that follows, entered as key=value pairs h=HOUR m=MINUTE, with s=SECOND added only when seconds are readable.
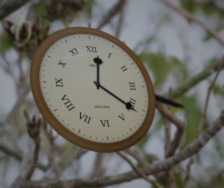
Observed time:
h=12 m=21
